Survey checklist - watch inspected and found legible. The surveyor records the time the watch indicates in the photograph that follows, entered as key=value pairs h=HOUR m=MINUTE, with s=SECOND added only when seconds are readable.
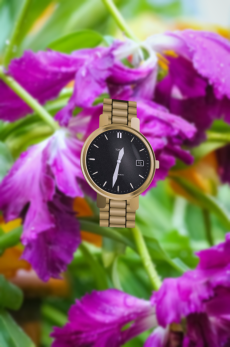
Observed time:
h=12 m=32
